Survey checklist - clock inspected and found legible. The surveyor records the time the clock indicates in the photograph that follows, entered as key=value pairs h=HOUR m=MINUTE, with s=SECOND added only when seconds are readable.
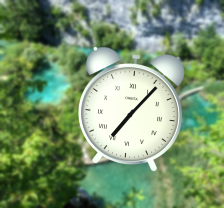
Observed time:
h=7 m=6
